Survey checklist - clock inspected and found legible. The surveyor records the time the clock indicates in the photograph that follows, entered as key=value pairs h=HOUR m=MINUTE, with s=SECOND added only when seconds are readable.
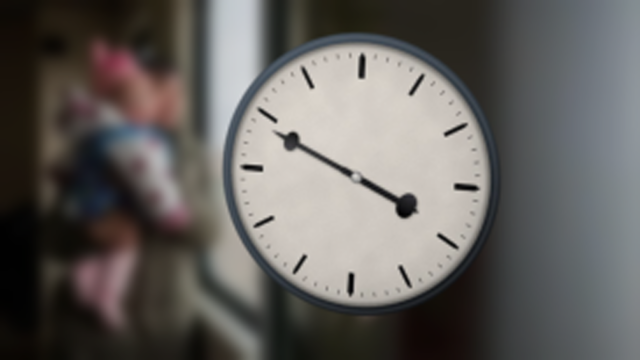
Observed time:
h=3 m=49
